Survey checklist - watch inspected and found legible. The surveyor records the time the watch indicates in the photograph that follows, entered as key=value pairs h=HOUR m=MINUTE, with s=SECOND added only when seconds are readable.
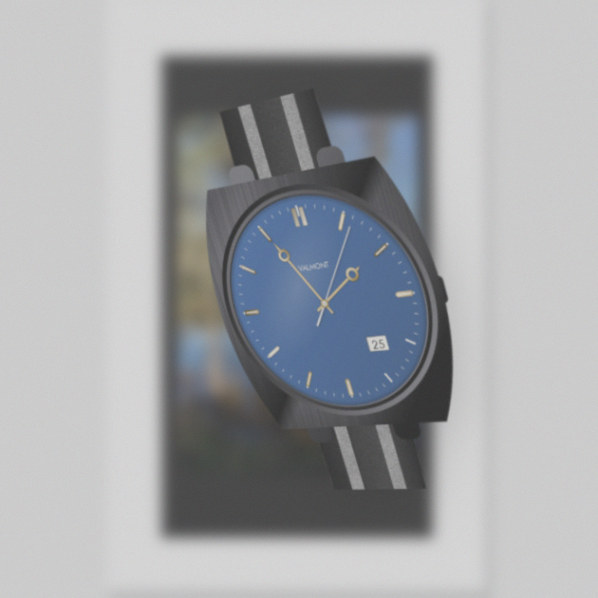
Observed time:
h=1 m=55 s=6
